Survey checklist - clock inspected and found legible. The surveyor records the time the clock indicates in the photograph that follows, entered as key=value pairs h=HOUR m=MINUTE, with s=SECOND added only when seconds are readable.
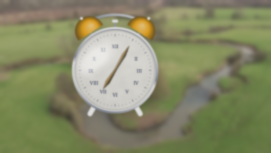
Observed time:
h=7 m=5
